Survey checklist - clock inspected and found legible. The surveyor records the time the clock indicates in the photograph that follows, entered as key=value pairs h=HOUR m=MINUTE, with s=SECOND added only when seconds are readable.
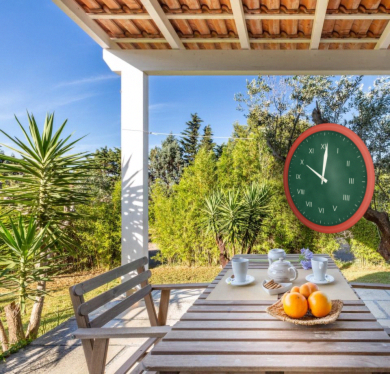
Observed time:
h=10 m=1
